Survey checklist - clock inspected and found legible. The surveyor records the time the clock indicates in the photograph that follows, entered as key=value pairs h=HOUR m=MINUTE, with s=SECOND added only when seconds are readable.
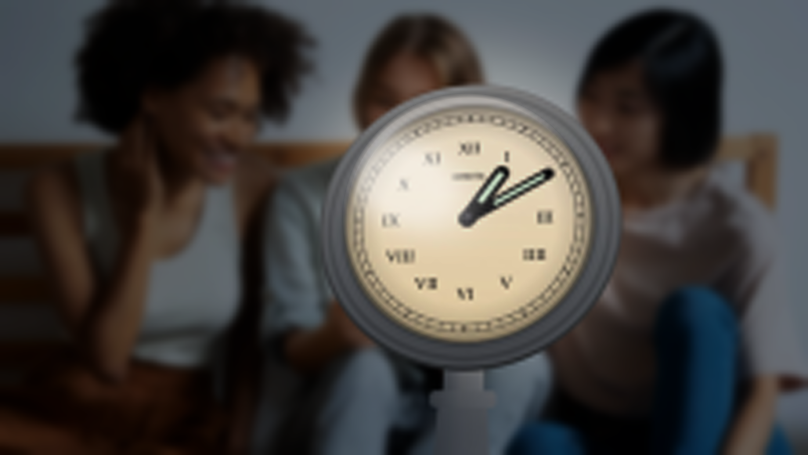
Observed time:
h=1 m=10
